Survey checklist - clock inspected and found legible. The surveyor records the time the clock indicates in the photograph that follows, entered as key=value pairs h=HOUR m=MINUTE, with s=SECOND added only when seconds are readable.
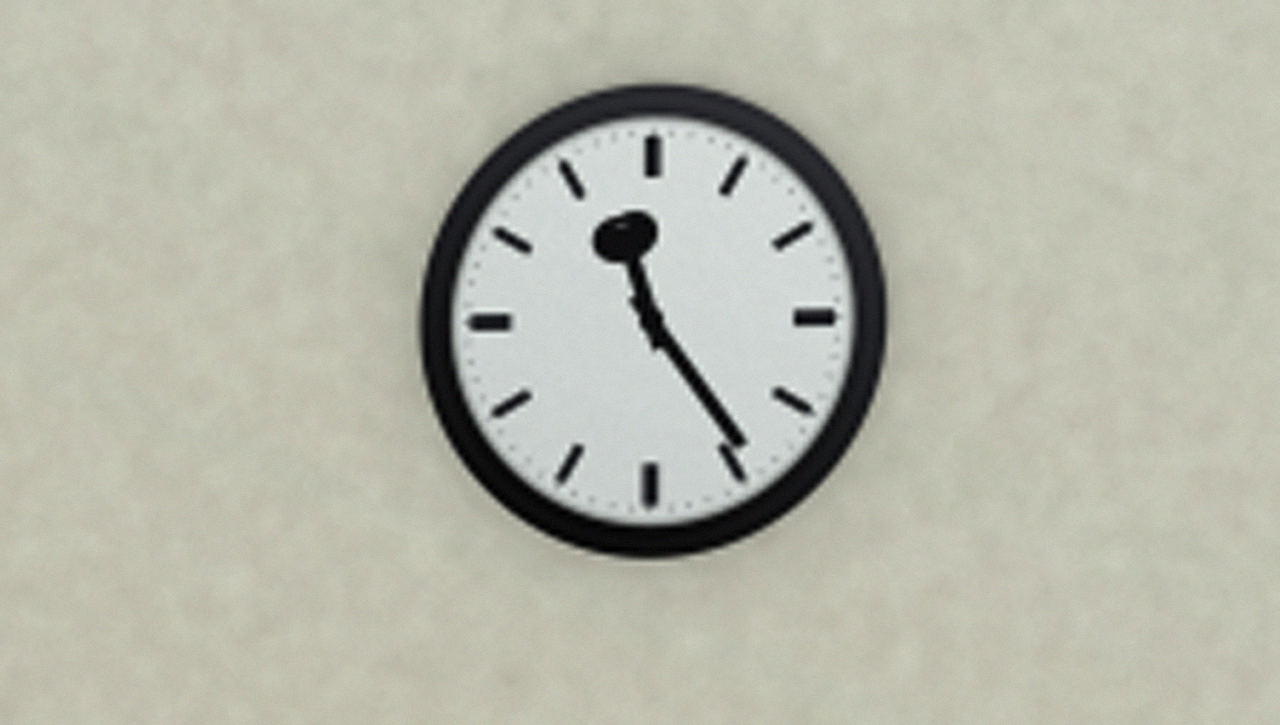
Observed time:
h=11 m=24
